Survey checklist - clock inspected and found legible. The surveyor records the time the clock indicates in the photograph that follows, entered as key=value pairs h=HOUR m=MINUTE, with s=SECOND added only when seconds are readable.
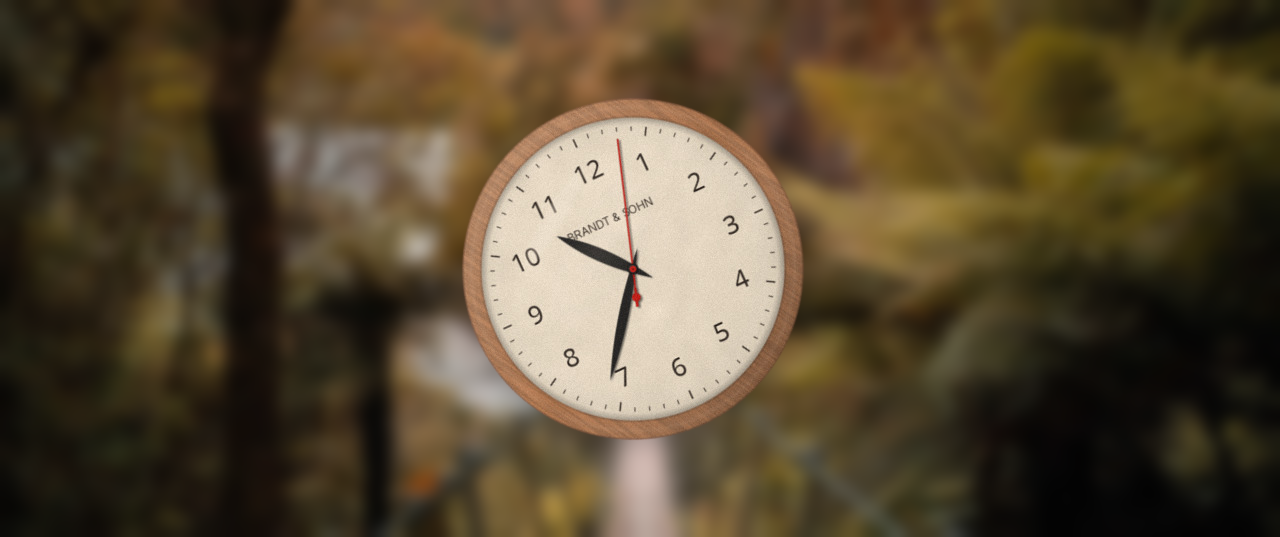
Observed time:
h=10 m=36 s=3
